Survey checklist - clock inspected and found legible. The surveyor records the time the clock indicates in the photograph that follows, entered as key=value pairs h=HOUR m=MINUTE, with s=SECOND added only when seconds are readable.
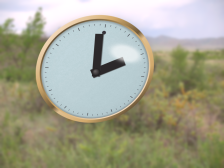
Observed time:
h=1 m=59
